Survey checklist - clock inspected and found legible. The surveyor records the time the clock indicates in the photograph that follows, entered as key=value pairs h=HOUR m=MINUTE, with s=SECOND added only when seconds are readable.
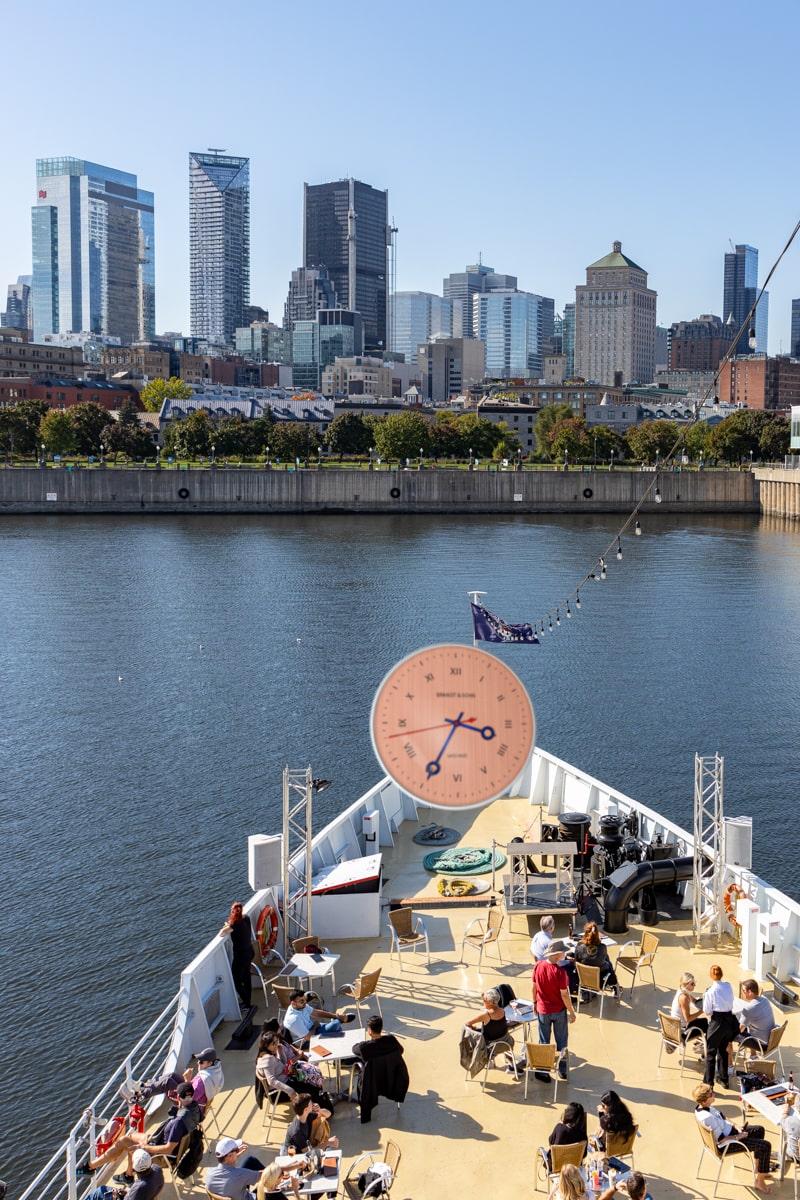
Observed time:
h=3 m=34 s=43
